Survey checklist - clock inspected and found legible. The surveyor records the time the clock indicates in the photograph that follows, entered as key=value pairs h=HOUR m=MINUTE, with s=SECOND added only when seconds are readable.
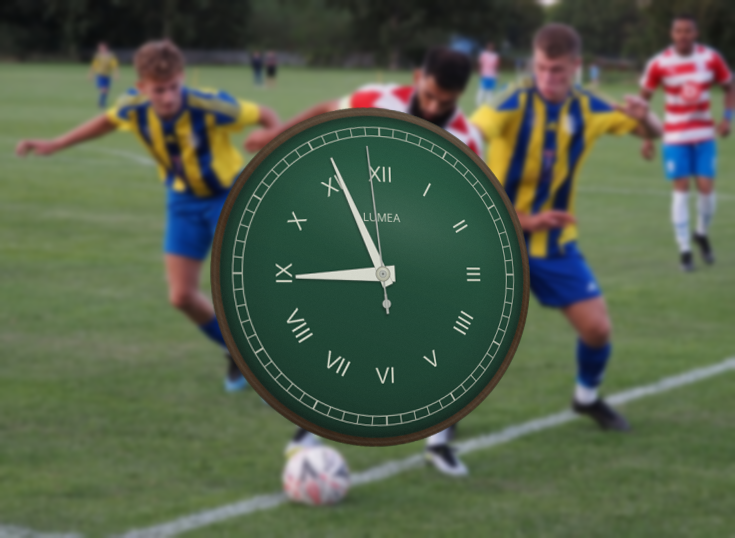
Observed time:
h=8 m=55 s=59
